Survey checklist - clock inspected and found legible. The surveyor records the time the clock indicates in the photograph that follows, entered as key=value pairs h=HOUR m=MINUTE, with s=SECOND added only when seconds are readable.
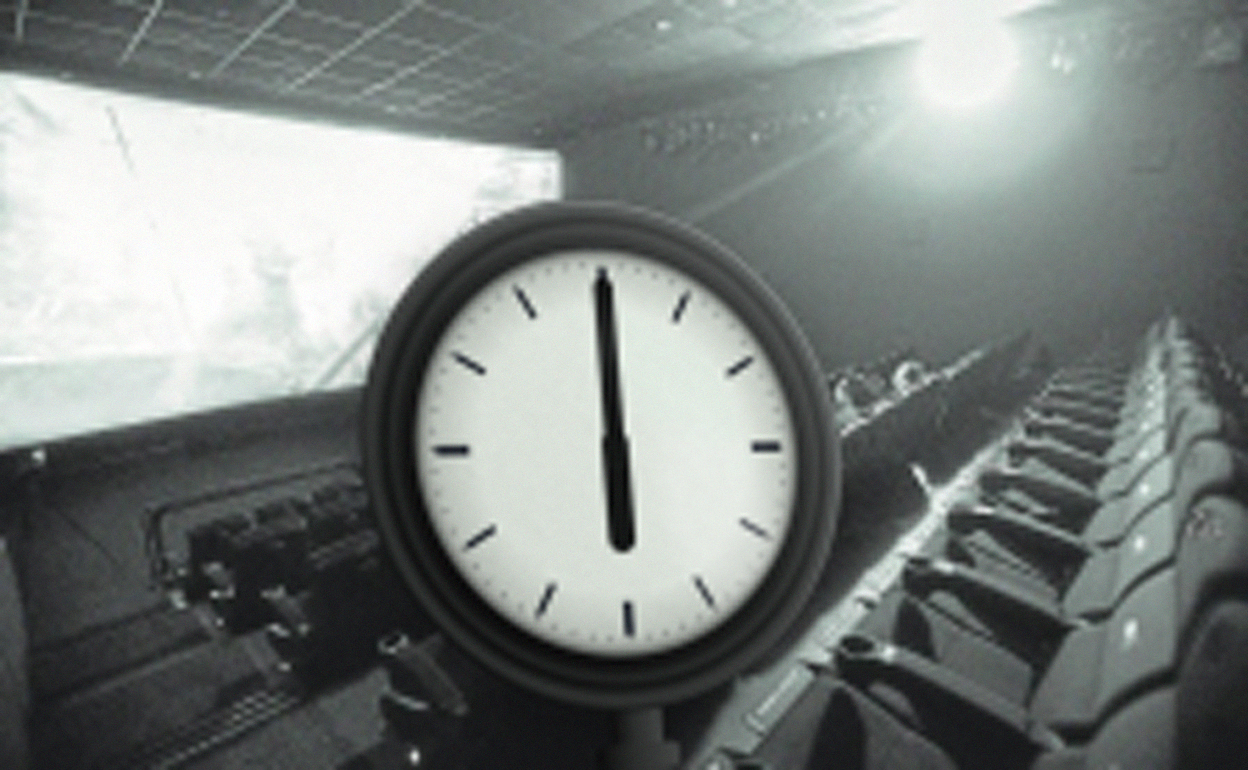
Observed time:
h=6 m=0
